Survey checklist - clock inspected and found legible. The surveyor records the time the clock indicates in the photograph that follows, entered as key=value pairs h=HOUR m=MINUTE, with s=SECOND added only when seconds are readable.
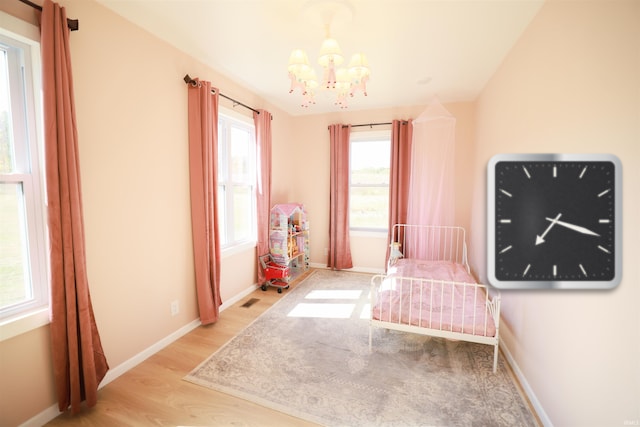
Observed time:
h=7 m=18
